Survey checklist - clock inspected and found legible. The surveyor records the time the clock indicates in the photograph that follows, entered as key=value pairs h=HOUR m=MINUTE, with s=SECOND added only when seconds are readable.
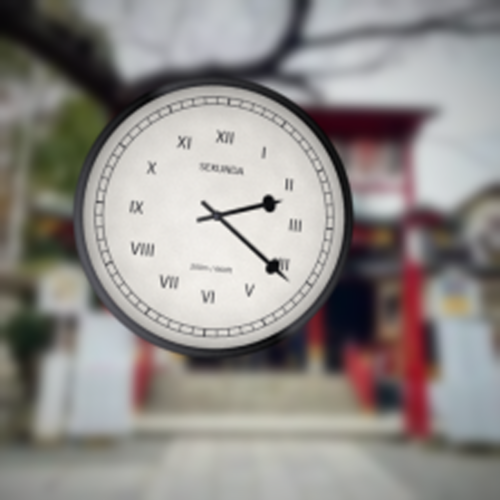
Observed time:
h=2 m=21
